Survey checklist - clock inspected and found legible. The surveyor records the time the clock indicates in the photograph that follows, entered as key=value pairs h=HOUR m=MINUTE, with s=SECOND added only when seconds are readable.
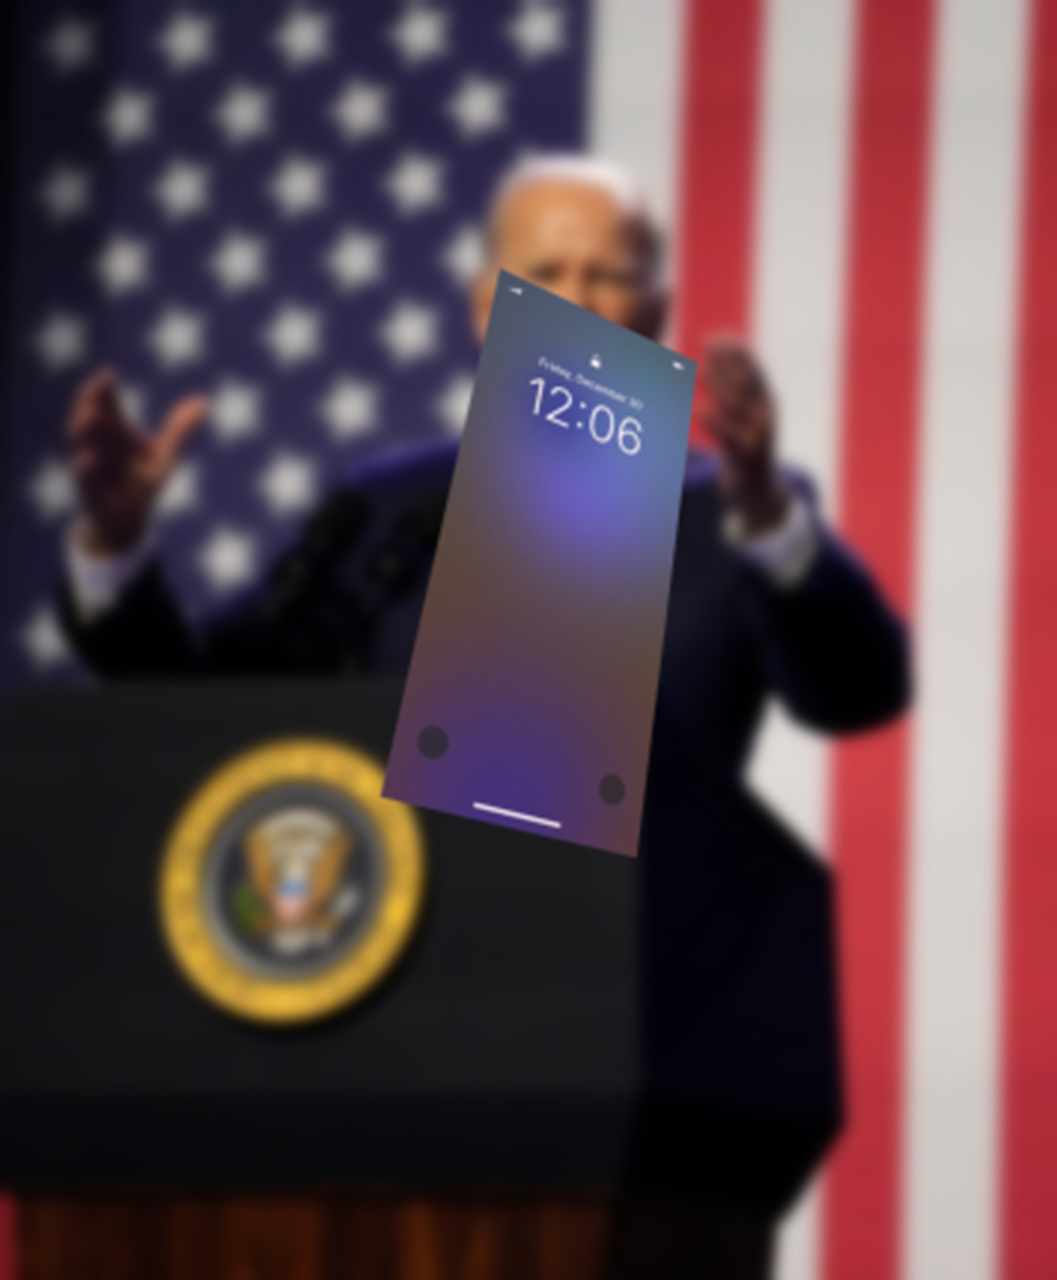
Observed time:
h=12 m=6
